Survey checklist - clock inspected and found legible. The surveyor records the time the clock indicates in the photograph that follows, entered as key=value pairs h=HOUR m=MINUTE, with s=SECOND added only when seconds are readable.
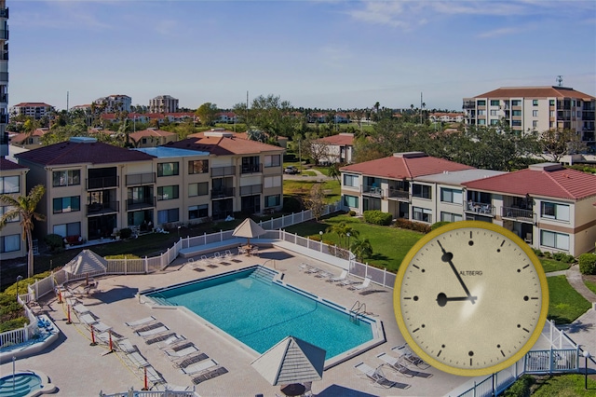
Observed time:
h=8 m=55
